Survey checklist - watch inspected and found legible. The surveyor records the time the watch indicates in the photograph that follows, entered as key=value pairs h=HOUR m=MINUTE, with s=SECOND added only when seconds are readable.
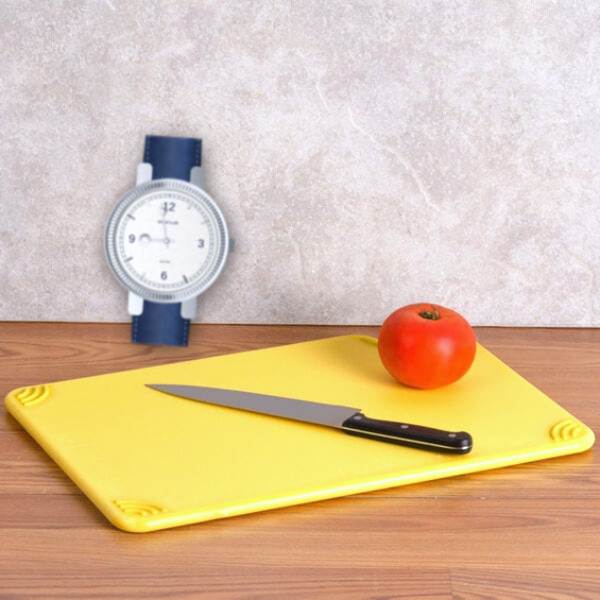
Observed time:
h=8 m=58
